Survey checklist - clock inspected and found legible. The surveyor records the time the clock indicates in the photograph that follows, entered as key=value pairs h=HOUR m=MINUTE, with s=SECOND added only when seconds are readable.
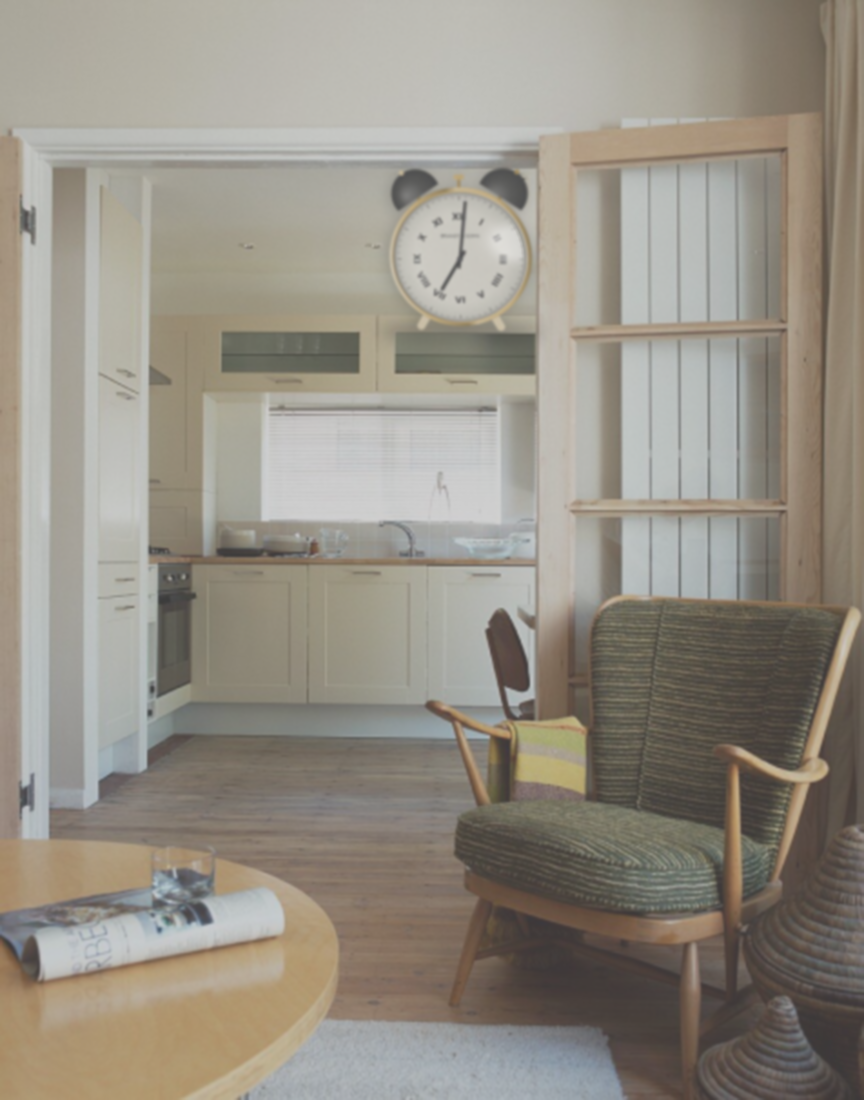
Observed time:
h=7 m=1
